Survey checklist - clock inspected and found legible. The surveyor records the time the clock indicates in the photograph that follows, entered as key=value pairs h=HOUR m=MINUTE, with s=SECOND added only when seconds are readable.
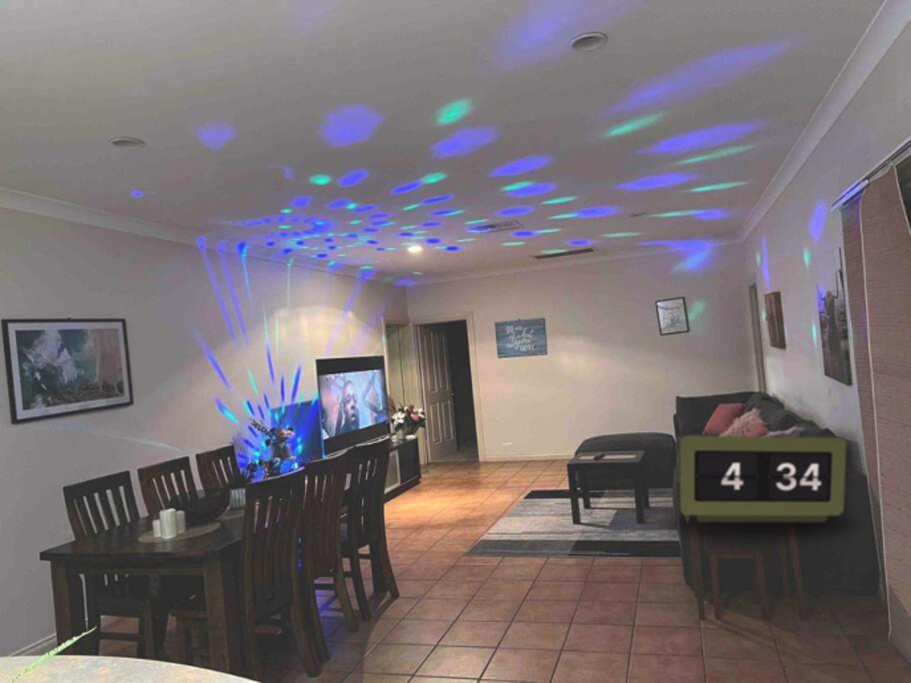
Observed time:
h=4 m=34
